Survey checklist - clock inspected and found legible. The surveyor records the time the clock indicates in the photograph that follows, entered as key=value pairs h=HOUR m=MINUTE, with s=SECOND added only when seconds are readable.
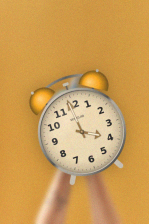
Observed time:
h=3 m=59
